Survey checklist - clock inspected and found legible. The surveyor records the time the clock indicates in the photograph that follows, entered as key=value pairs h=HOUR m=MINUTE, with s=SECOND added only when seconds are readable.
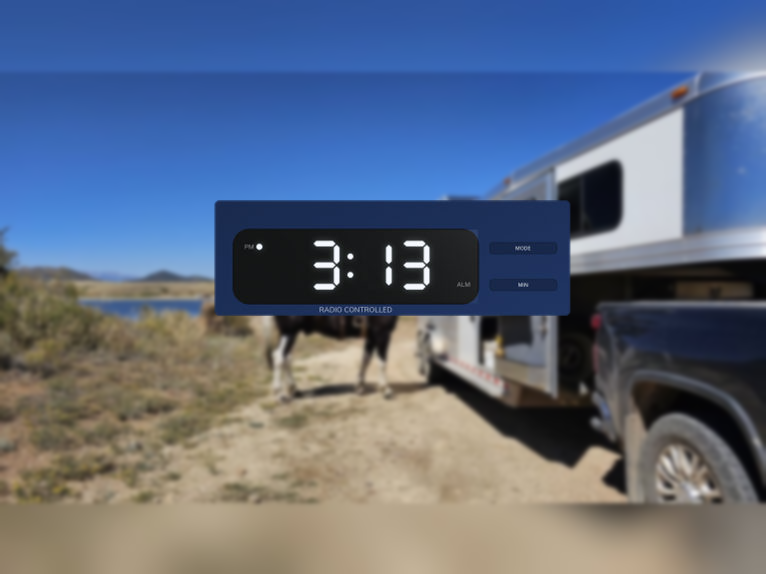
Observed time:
h=3 m=13
